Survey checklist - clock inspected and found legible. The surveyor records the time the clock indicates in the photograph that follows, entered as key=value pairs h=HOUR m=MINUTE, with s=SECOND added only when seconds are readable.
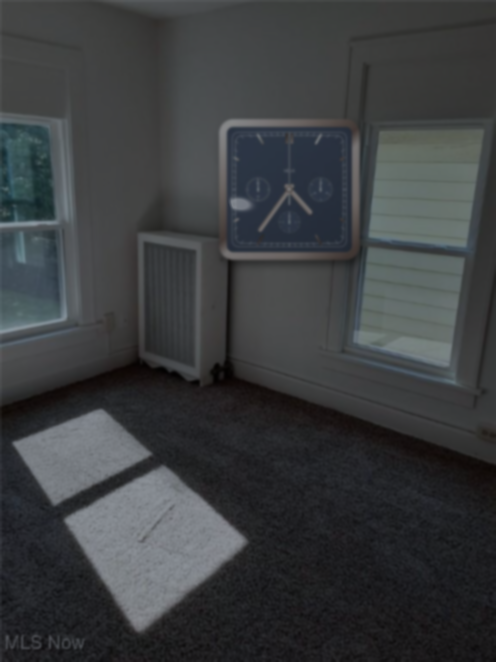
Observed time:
h=4 m=36
